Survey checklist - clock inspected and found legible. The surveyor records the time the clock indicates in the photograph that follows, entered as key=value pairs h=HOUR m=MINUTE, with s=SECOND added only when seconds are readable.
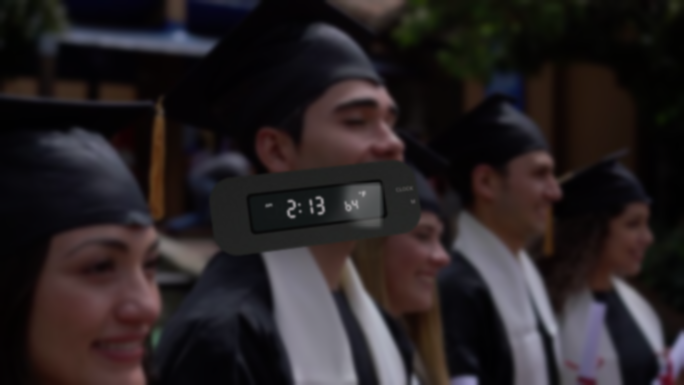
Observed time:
h=2 m=13
